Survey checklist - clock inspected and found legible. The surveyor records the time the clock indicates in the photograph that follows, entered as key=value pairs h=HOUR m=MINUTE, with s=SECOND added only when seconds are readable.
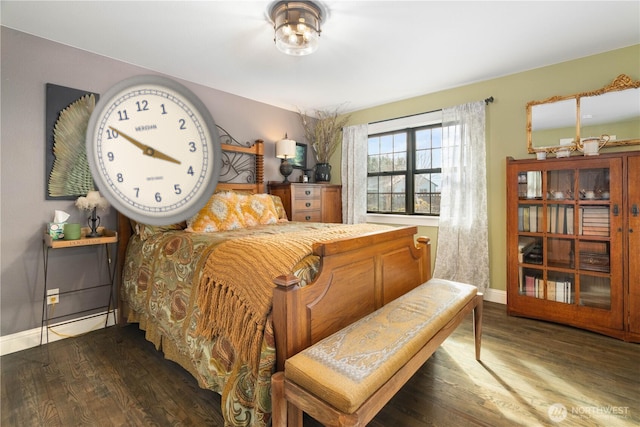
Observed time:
h=3 m=51
